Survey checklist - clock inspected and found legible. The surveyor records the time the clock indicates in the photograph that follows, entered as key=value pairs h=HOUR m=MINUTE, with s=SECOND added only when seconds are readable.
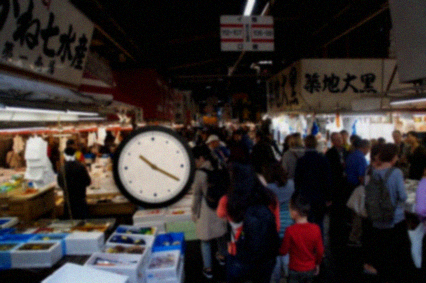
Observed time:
h=10 m=20
